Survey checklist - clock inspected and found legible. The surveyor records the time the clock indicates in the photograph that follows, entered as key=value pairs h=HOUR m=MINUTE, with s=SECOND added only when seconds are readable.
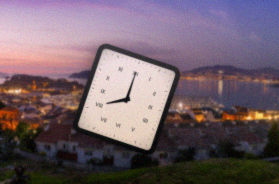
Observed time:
h=8 m=0
